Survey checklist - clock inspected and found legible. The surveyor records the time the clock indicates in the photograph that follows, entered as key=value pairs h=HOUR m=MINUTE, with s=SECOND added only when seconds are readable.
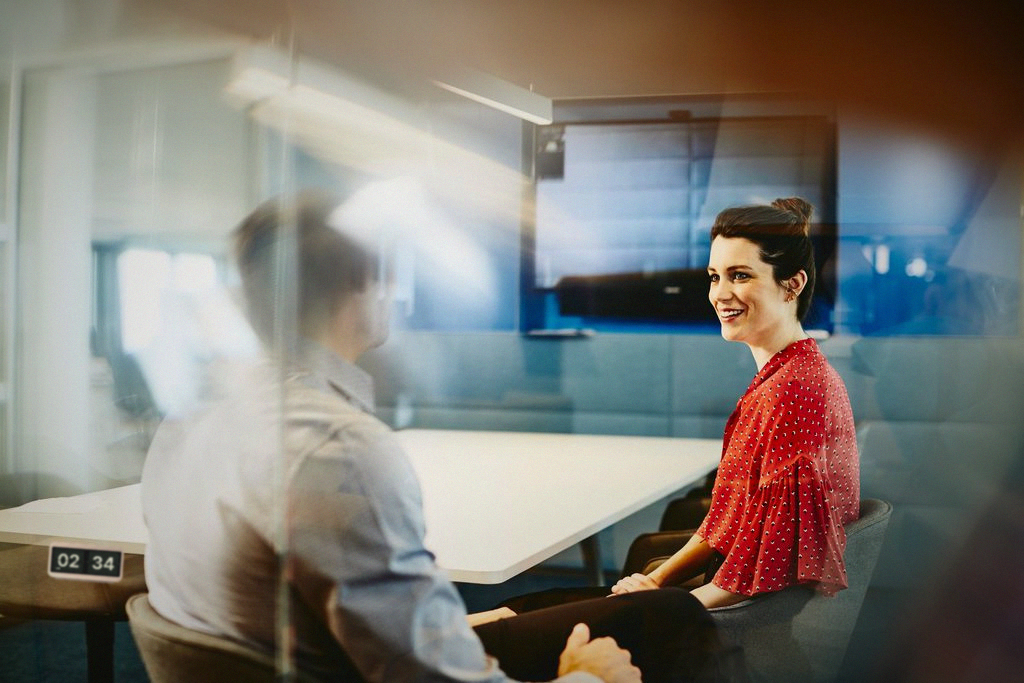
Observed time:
h=2 m=34
